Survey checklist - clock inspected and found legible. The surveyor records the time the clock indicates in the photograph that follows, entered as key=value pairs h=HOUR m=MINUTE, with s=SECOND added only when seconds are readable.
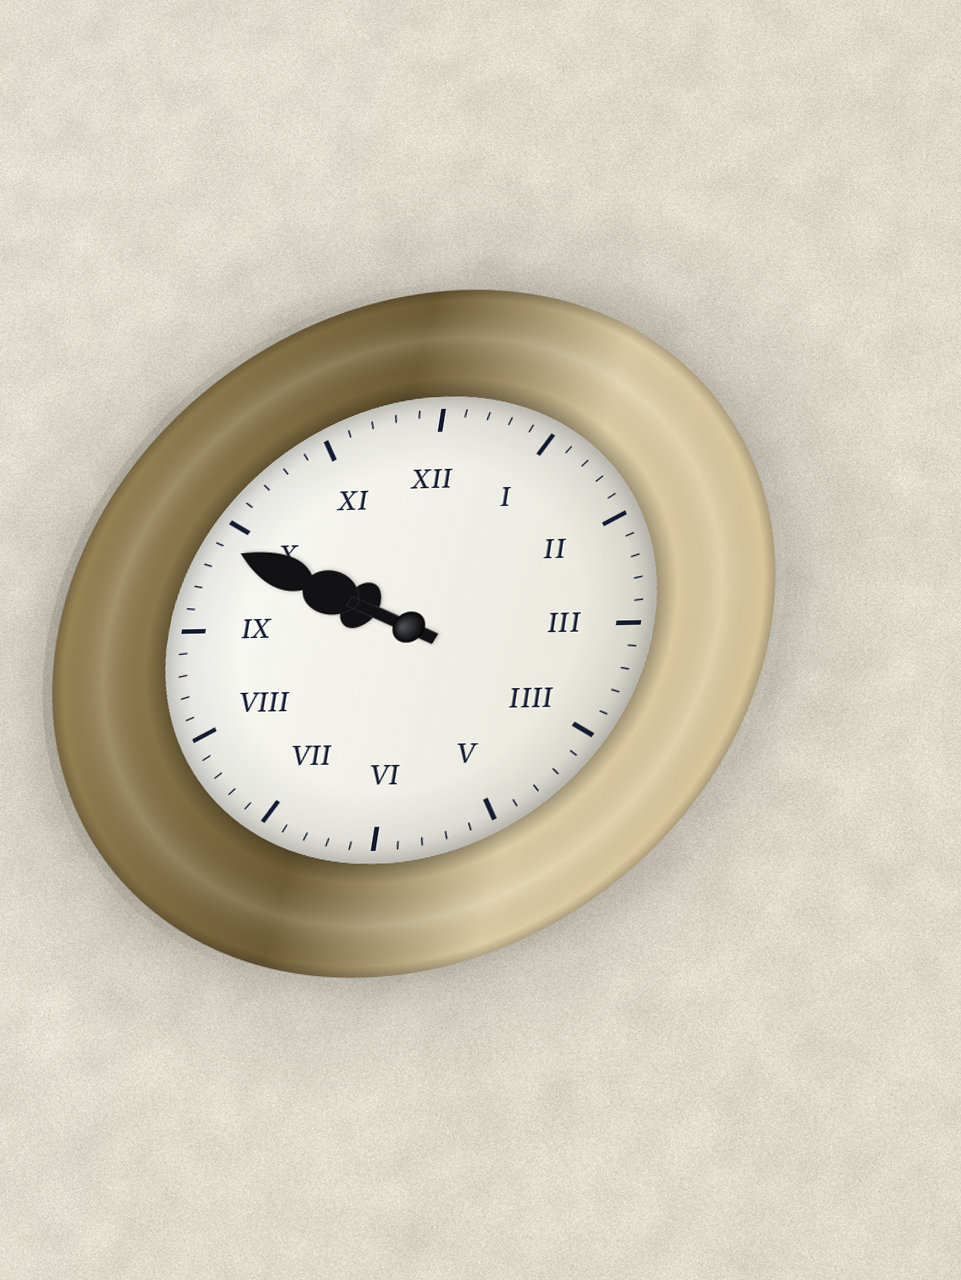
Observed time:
h=9 m=49
